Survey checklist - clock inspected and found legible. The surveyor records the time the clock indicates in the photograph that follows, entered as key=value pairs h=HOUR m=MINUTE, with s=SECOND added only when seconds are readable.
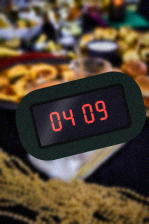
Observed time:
h=4 m=9
